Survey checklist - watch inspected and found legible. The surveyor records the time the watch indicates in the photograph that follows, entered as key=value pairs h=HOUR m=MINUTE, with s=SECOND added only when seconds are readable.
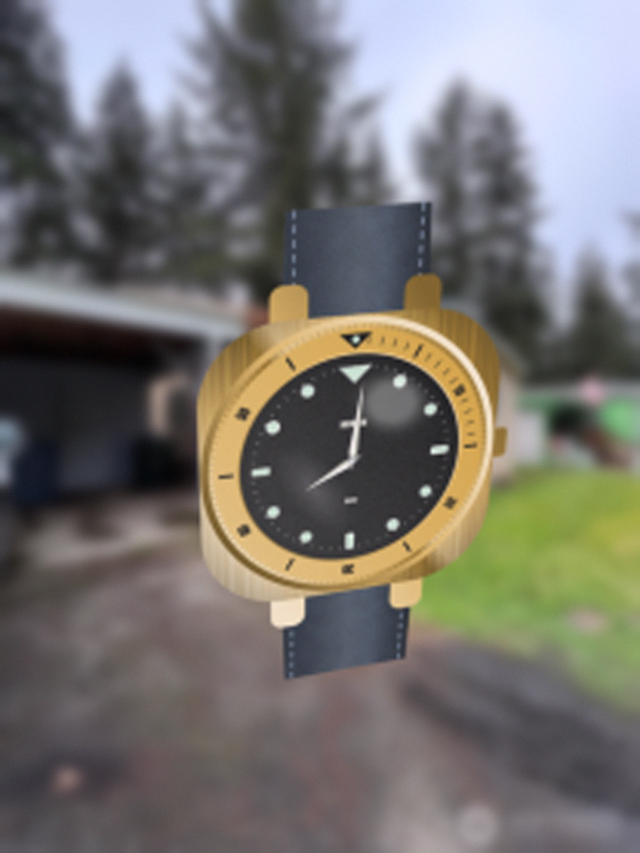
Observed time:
h=8 m=1
